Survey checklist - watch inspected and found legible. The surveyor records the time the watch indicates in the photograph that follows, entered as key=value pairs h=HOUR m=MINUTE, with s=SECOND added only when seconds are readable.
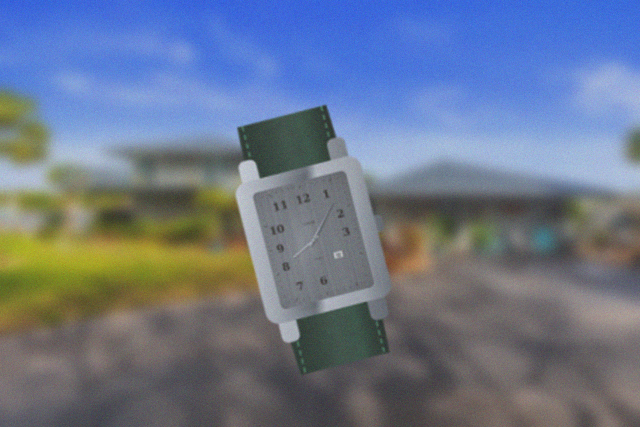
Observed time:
h=8 m=7
